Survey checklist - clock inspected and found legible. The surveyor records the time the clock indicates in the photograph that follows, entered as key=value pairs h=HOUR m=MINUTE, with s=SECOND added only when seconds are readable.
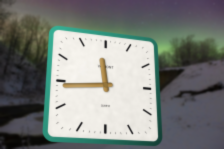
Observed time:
h=11 m=44
